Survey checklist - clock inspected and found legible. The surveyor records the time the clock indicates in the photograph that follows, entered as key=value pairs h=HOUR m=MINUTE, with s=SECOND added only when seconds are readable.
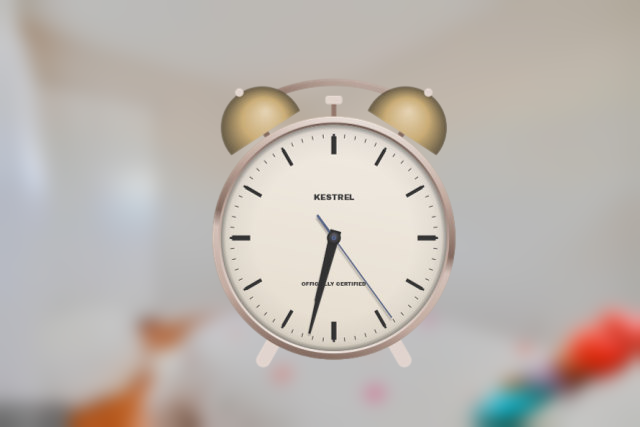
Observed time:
h=6 m=32 s=24
